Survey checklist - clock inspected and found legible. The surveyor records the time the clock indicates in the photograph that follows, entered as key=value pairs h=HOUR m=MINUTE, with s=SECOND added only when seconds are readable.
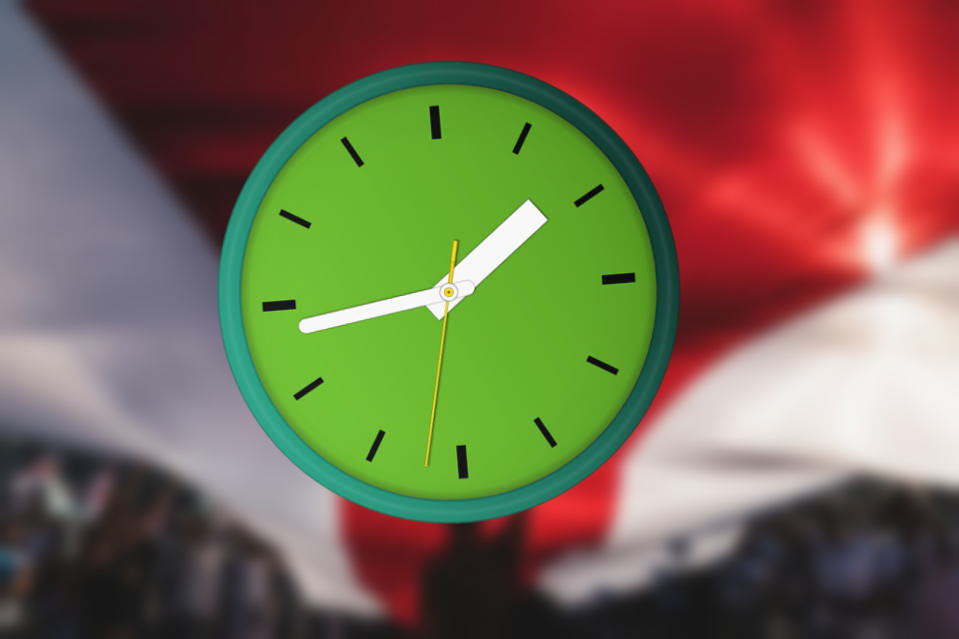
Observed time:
h=1 m=43 s=32
